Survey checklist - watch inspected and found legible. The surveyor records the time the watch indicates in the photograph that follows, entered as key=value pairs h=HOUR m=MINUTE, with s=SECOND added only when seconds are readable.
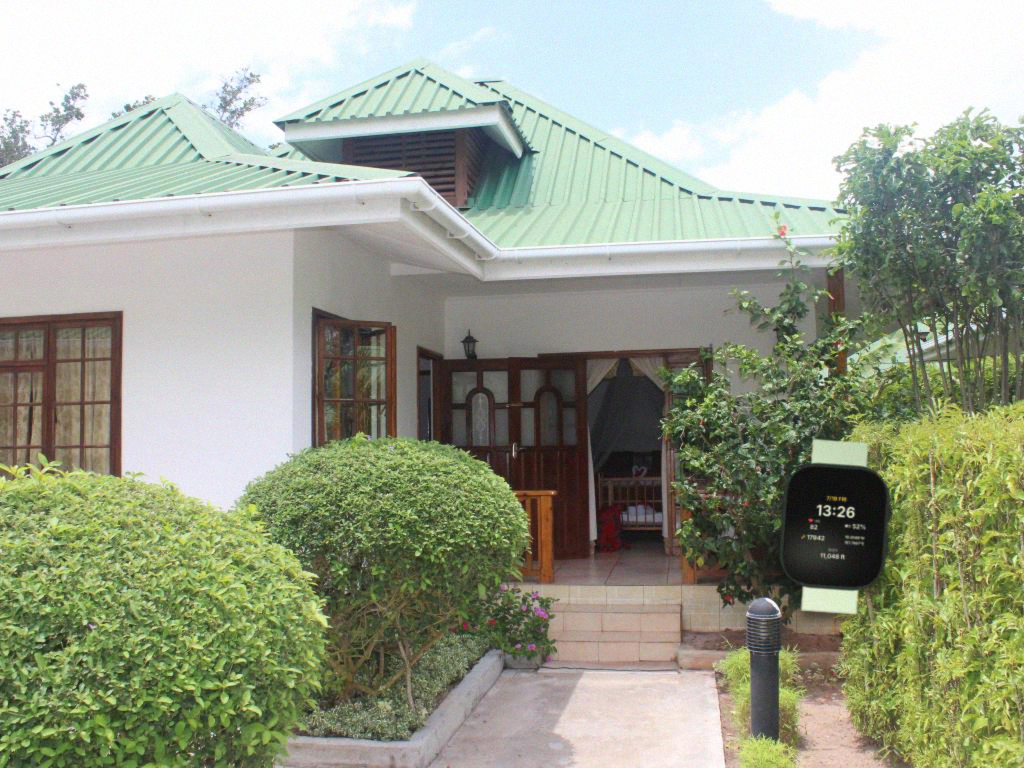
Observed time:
h=13 m=26
